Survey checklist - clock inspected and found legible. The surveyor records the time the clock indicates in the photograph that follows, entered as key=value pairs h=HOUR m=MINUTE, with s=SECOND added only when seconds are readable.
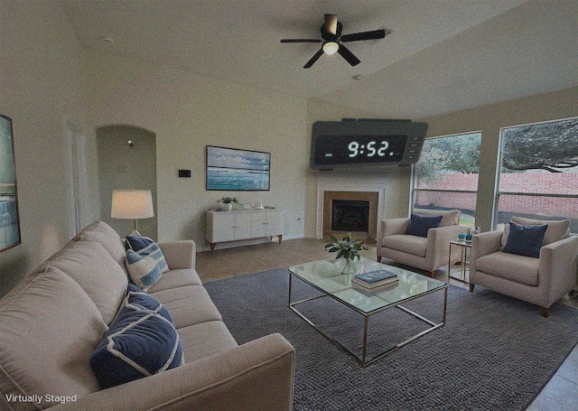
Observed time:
h=9 m=52
